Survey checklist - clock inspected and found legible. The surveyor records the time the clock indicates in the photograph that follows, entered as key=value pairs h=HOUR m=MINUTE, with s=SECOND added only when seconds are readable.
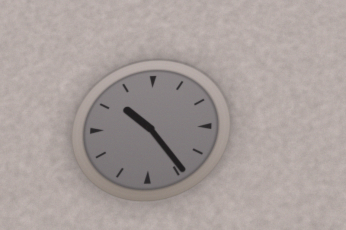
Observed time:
h=10 m=24
